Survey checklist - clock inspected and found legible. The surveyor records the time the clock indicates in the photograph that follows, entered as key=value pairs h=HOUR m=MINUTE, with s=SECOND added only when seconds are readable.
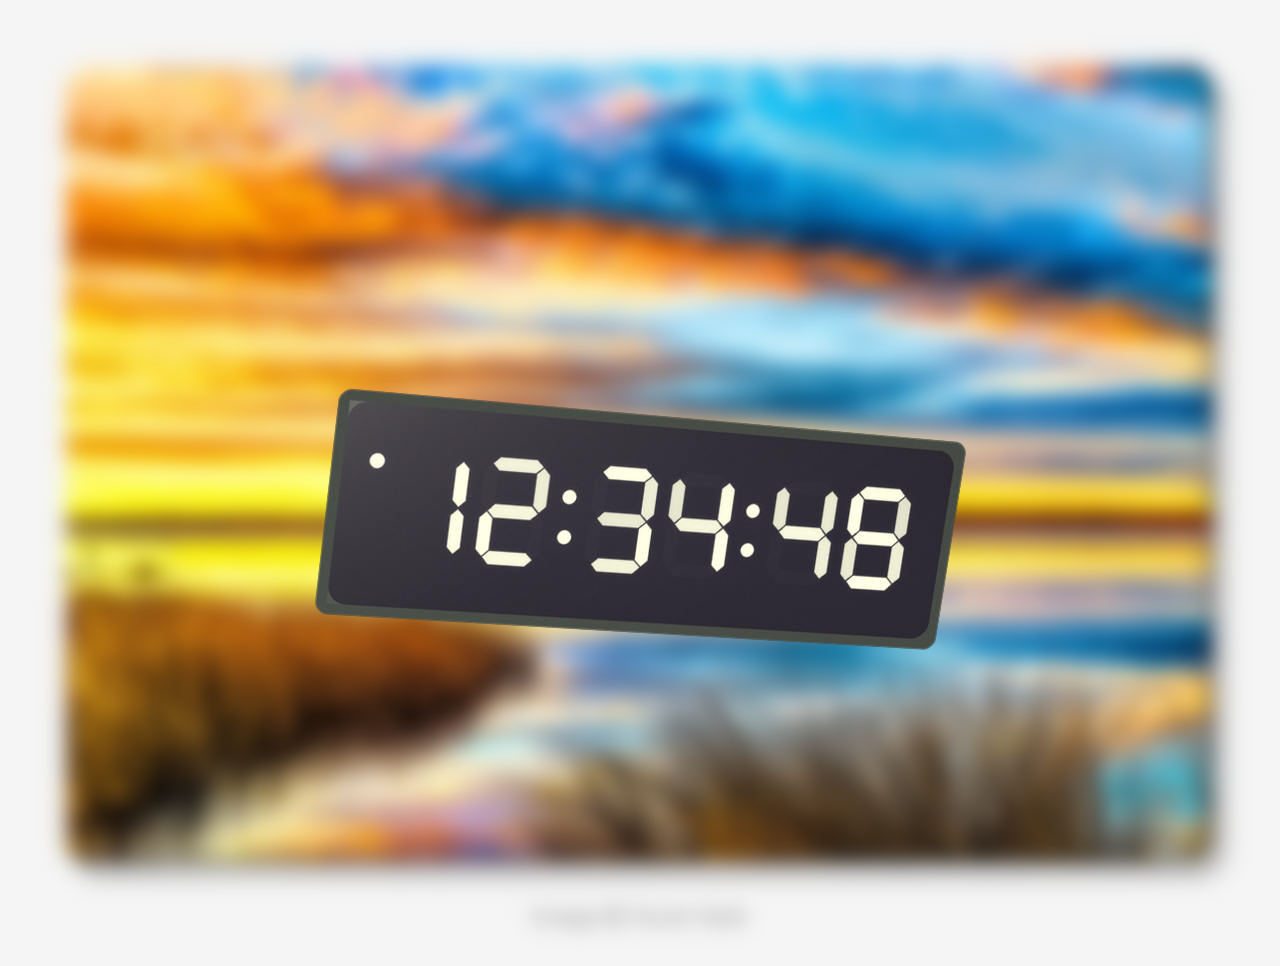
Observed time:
h=12 m=34 s=48
